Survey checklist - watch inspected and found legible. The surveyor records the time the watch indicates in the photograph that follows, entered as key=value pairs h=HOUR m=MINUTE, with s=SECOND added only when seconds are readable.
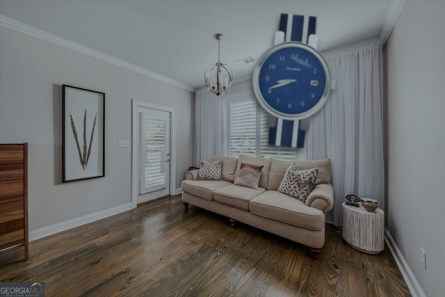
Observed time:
h=8 m=41
